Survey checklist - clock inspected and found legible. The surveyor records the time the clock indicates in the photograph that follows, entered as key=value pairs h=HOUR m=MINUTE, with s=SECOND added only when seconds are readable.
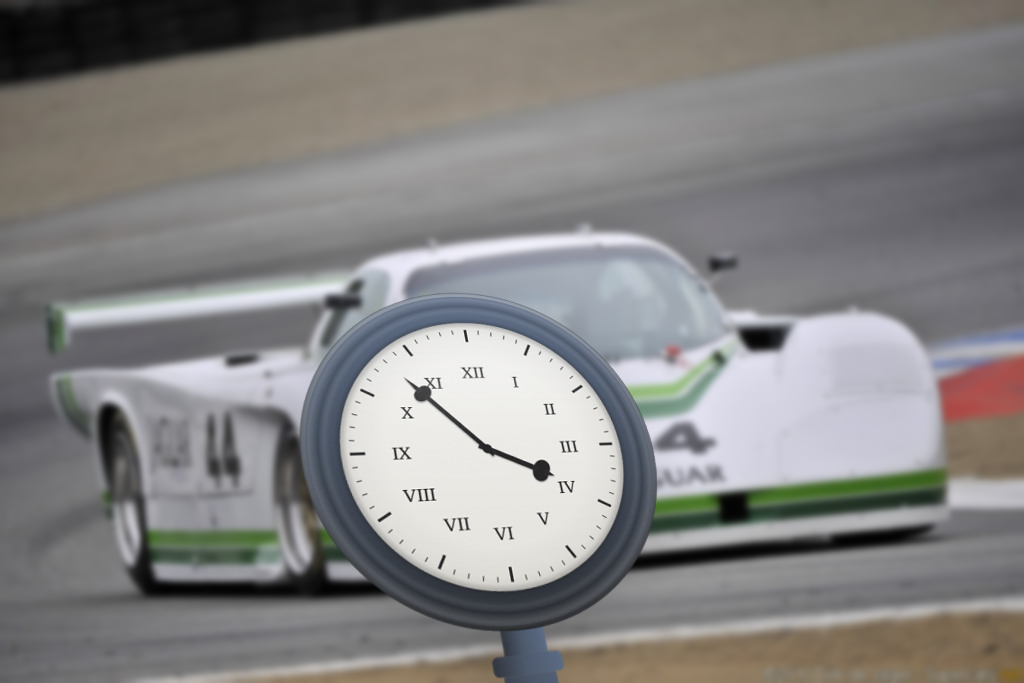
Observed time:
h=3 m=53
